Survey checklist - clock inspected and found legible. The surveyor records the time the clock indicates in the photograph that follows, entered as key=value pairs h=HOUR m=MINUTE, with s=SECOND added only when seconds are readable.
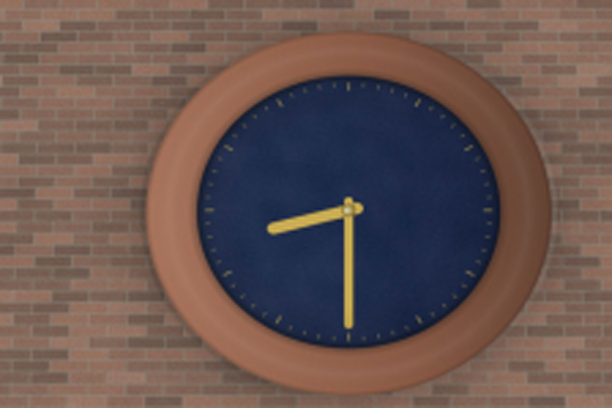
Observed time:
h=8 m=30
